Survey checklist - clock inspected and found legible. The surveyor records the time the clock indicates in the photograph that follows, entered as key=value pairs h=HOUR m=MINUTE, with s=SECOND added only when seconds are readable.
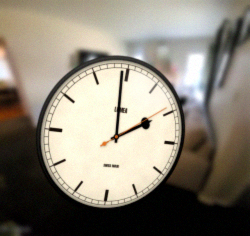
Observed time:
h=1 m=59 s=9
